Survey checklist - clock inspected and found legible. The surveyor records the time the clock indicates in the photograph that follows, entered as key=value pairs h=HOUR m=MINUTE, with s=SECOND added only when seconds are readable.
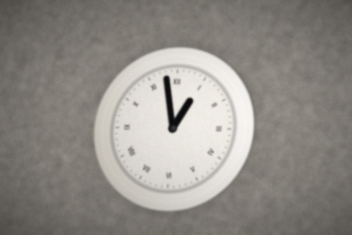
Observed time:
h=12 m=58
